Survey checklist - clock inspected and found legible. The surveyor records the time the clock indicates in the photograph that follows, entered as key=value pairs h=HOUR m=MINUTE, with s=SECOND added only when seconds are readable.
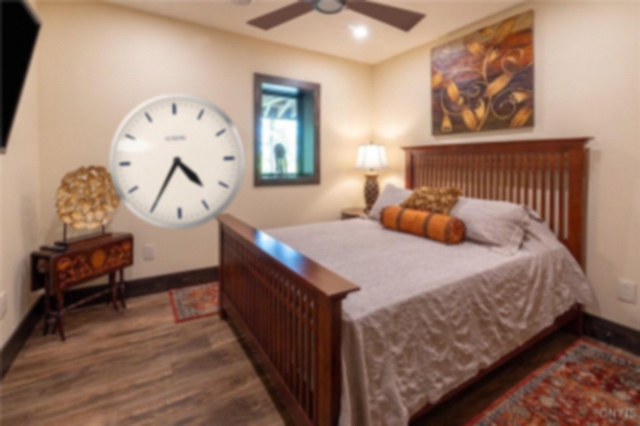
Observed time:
h=4 m=35
